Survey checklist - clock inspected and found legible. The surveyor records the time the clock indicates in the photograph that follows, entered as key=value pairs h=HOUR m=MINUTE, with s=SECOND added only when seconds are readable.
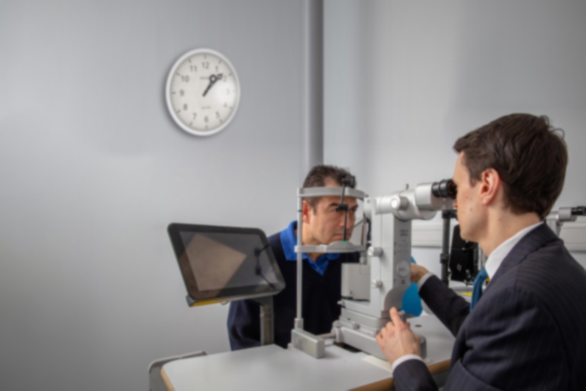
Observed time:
h=1 m=8
